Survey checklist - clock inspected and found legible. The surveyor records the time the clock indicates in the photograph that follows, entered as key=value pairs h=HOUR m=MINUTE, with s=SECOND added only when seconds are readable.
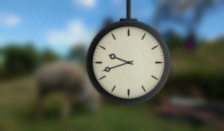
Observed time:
h=9 m=42
